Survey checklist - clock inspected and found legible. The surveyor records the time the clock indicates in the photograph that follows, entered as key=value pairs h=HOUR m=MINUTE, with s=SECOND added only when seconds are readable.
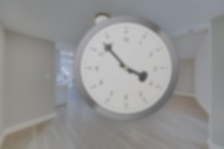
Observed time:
h=3 m=53
